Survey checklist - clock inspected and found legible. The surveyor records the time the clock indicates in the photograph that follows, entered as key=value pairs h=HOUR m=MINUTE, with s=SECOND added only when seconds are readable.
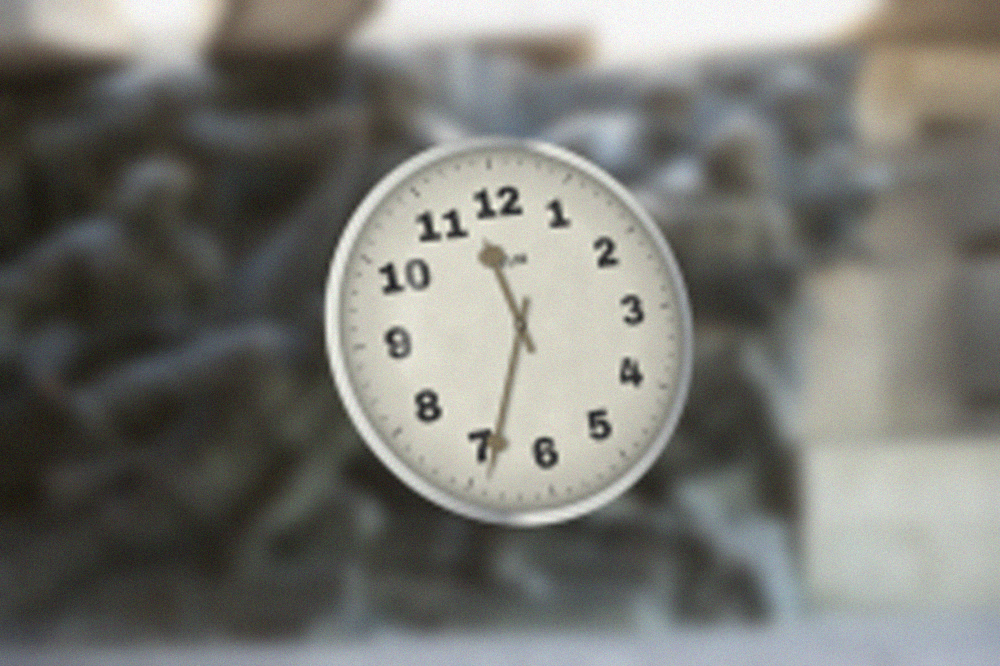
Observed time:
h=11 m=34
